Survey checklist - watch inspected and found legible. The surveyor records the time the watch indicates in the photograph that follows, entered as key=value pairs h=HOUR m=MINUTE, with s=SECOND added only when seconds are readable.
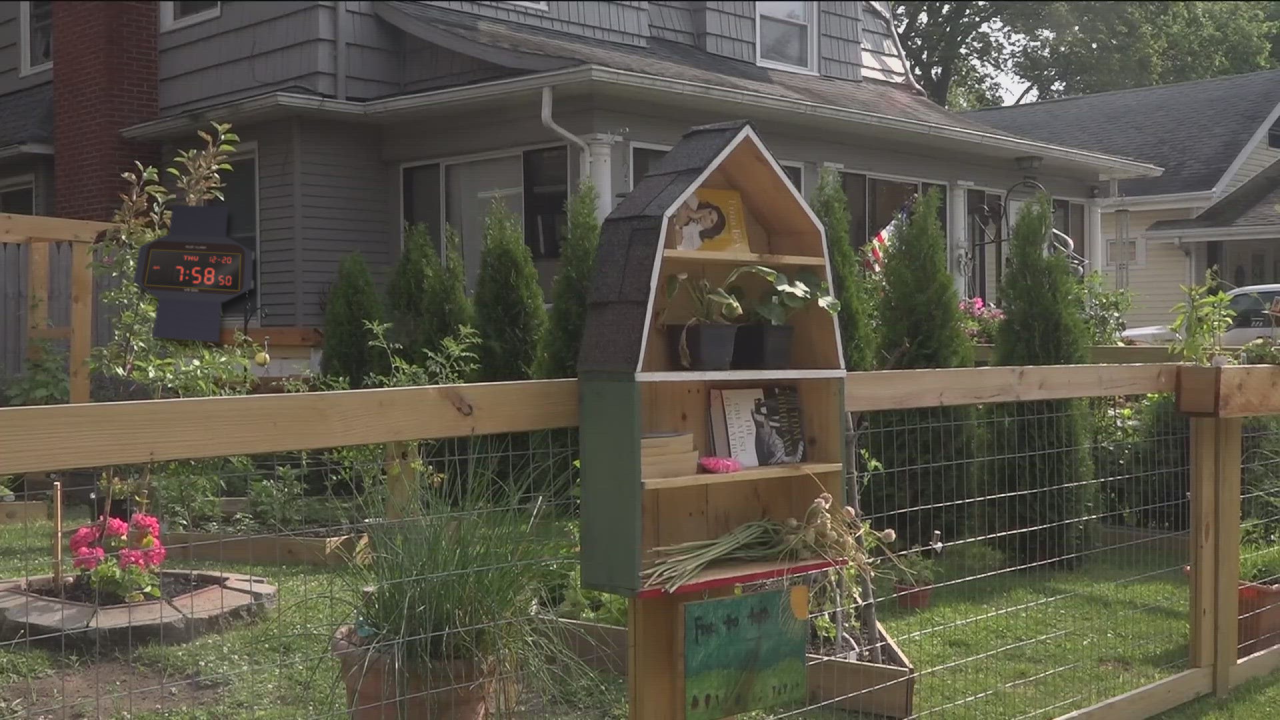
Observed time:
h=7 m=58
